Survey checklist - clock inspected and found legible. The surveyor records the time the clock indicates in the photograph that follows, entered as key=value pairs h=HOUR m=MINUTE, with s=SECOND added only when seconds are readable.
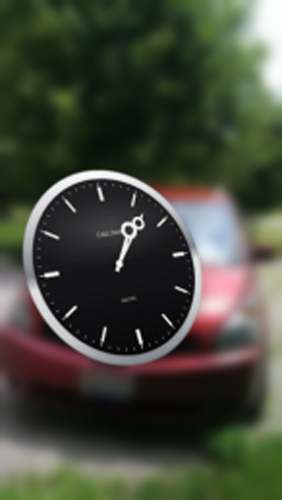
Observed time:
h=1 m=7
